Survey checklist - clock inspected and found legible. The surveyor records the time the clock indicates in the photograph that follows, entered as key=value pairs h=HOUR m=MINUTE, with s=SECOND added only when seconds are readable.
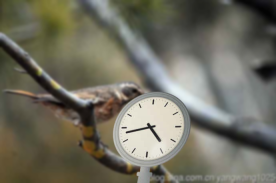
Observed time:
h=4 m=43
